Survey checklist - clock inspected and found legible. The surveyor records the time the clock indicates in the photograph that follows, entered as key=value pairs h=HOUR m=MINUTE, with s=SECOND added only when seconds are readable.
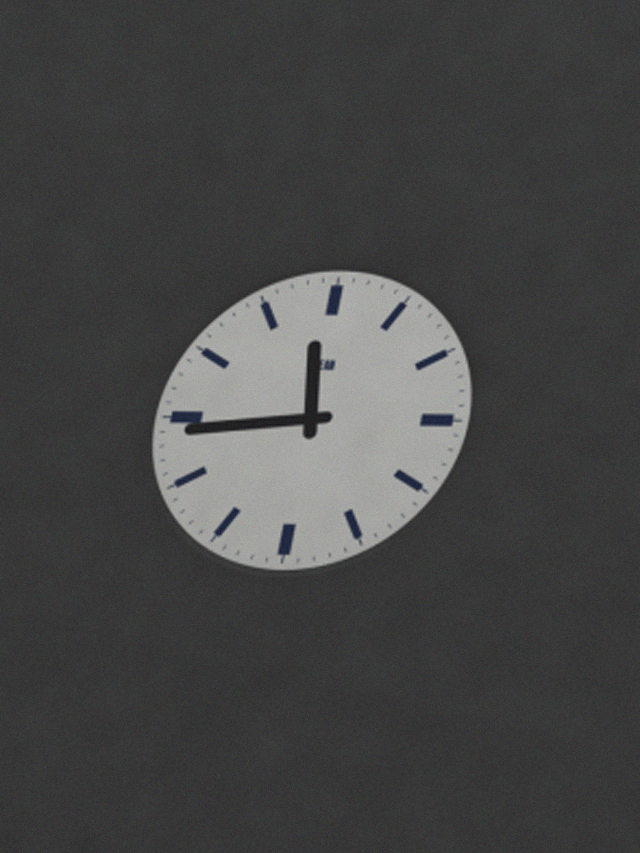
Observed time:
h=11 m=44
